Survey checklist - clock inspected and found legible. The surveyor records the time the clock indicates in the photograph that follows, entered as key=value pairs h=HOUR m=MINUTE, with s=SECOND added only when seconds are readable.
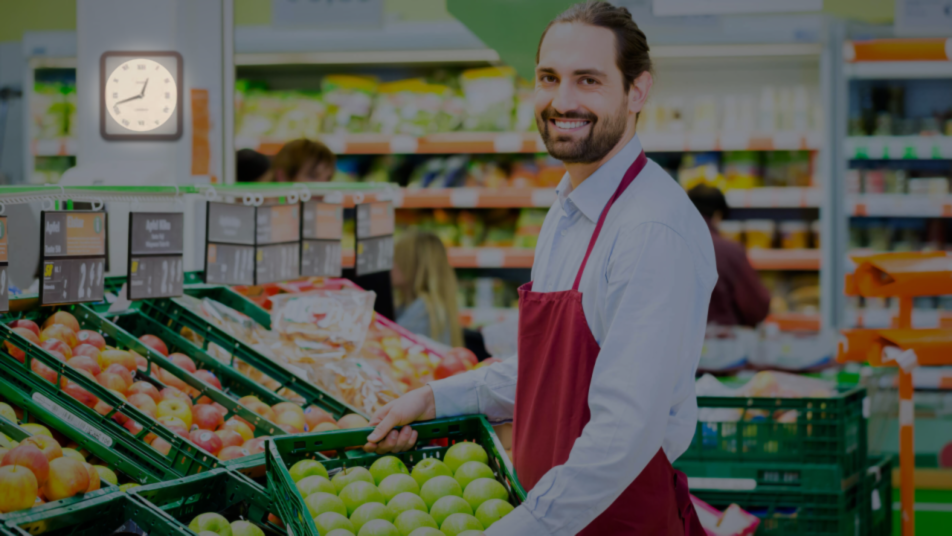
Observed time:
h=12 m=42
